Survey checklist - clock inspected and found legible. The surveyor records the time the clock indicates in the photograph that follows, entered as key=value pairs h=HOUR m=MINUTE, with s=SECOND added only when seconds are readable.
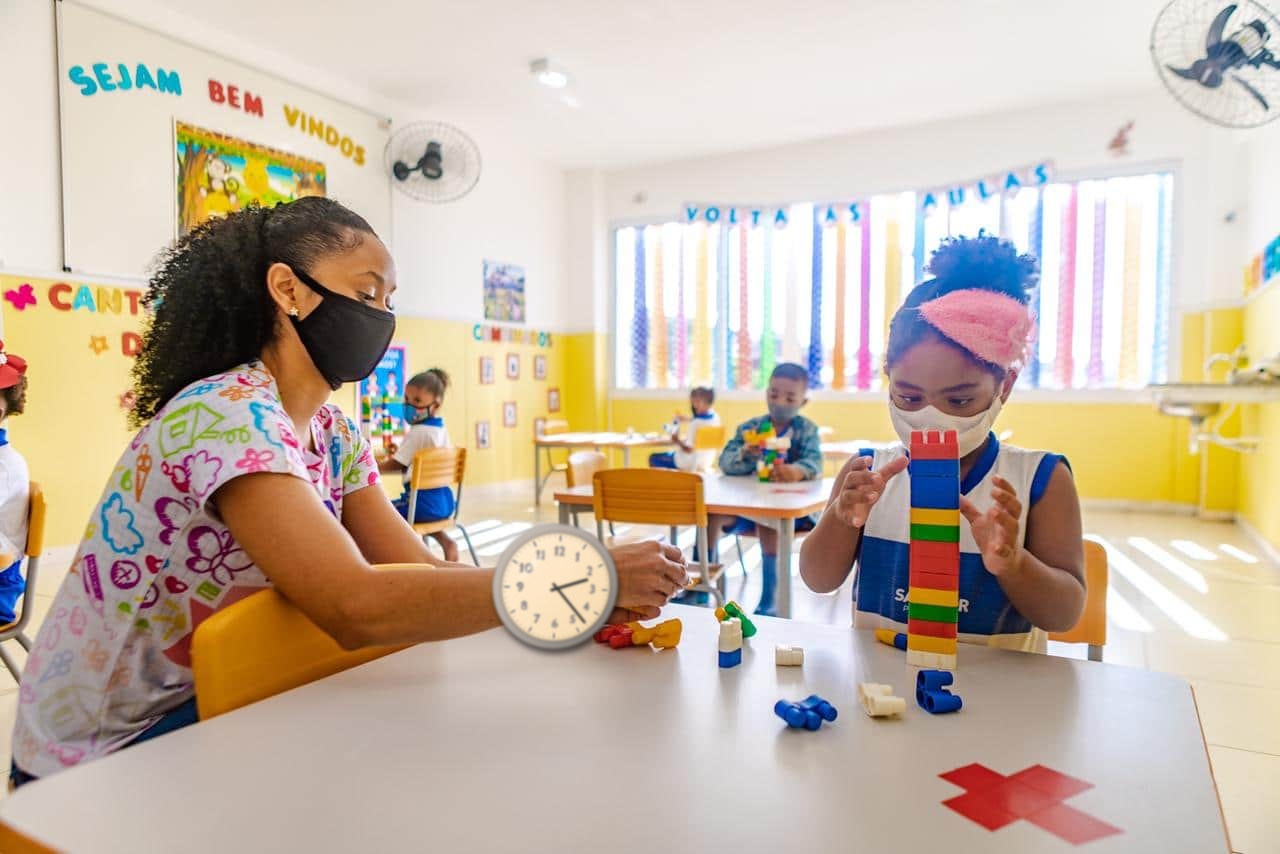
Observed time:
h=2 m=23
